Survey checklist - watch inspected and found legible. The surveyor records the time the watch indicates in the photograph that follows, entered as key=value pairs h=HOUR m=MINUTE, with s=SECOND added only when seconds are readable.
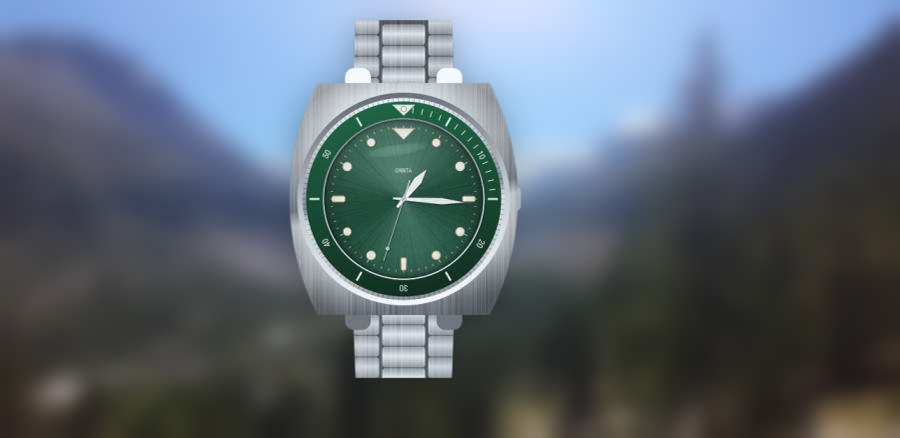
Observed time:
h=1 m=15 s=33
